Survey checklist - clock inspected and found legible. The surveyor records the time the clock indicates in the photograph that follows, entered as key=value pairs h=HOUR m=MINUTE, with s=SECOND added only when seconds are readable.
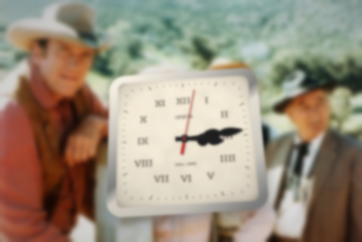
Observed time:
h=3 m=14 s=2
